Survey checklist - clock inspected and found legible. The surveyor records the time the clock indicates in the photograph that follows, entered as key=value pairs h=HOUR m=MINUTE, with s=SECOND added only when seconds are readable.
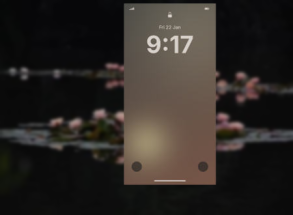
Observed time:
h=9 m=17
